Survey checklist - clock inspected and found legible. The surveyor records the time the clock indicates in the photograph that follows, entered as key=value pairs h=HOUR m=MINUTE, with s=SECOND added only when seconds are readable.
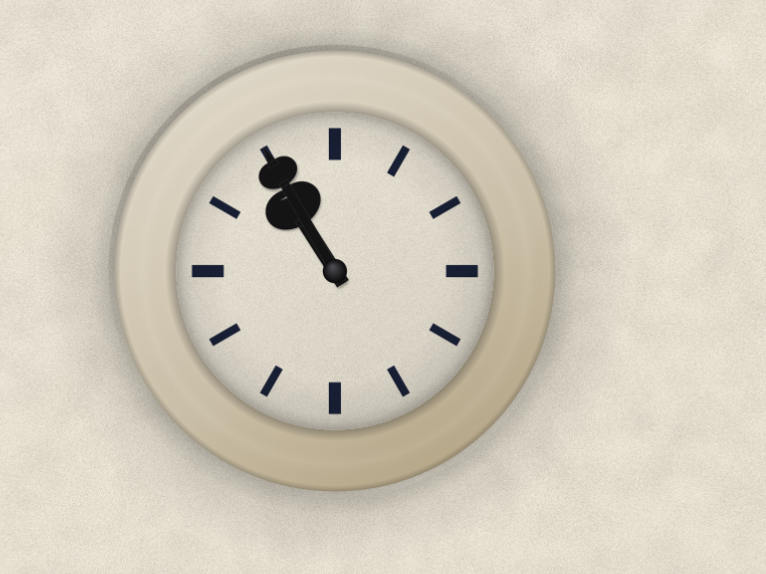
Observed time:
h=10 m=55
